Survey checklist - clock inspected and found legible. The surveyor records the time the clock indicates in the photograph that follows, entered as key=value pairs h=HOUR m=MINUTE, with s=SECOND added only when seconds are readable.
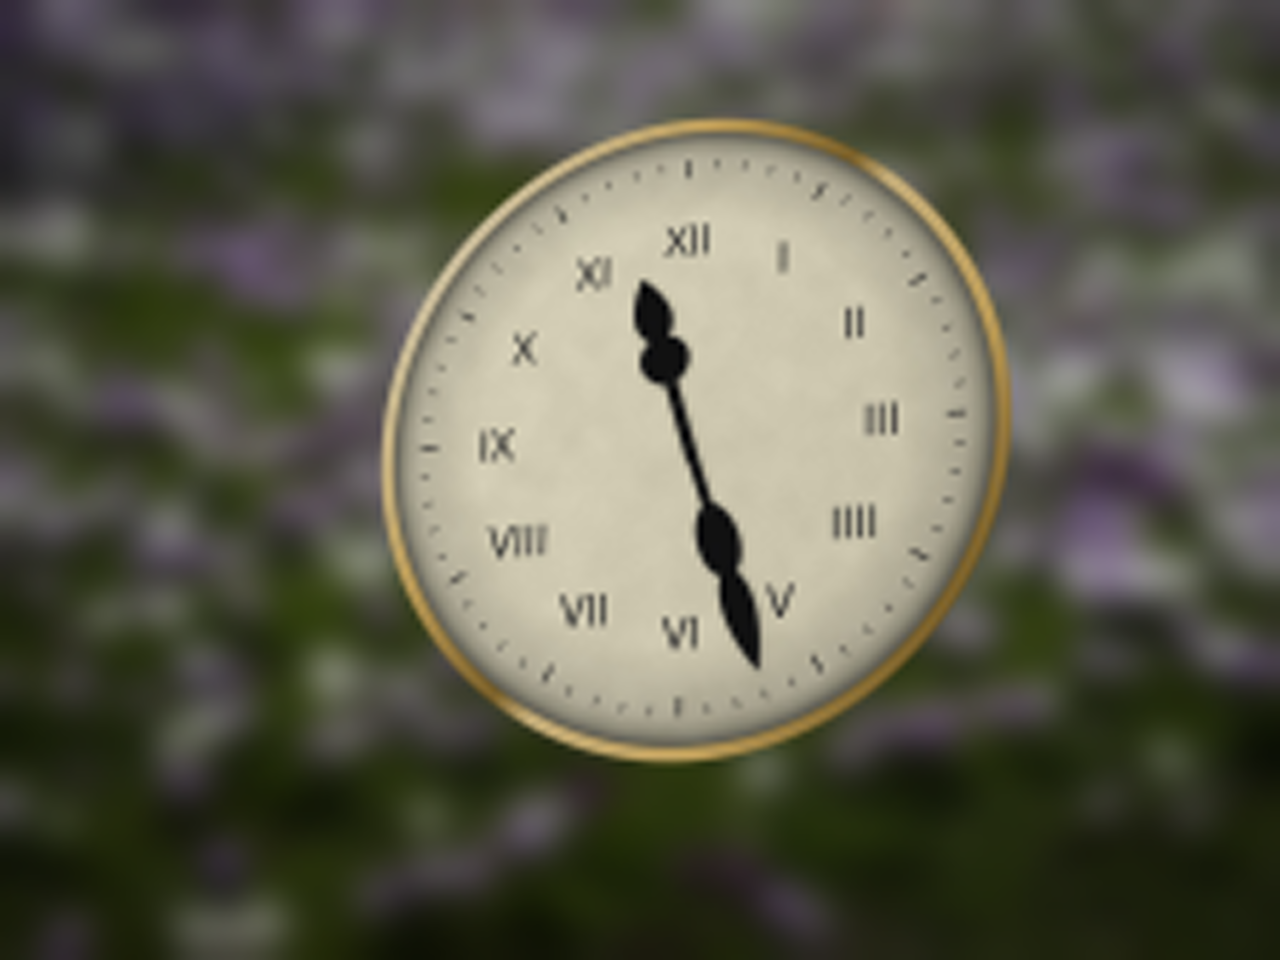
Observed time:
h=11 m=27
